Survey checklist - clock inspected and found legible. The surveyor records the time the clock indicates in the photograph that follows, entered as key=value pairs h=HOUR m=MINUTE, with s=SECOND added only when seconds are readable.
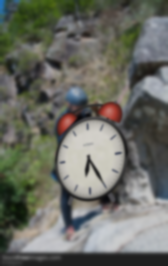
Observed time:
h=6 m=25
